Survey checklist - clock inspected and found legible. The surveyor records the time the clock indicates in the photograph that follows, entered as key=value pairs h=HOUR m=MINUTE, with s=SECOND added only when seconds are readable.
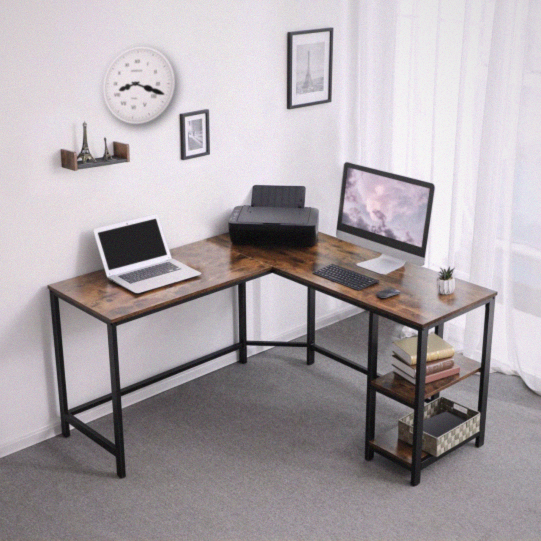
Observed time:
h=8 m=18
